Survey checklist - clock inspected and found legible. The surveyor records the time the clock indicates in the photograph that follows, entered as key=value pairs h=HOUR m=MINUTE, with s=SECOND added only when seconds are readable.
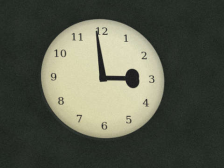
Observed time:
h=2 m=59
